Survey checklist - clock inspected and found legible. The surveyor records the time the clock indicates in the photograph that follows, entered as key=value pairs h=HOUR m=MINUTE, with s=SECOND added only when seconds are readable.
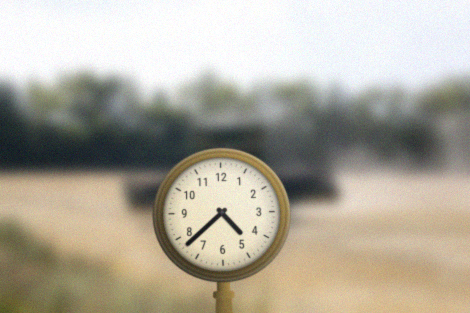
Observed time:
h=4 m=38
